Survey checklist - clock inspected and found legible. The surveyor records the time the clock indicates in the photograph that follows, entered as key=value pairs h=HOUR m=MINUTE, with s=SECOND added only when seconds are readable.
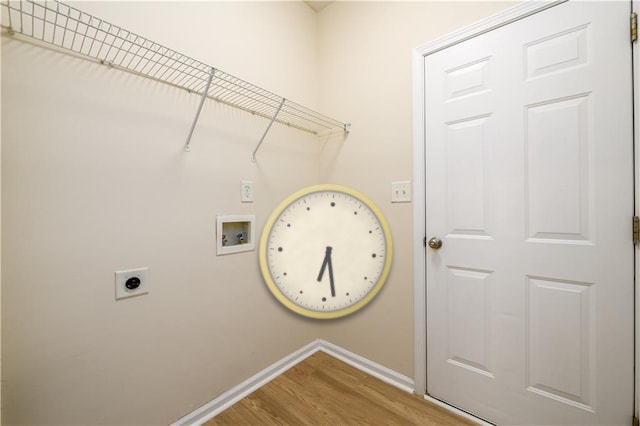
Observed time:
h=6 m=28
